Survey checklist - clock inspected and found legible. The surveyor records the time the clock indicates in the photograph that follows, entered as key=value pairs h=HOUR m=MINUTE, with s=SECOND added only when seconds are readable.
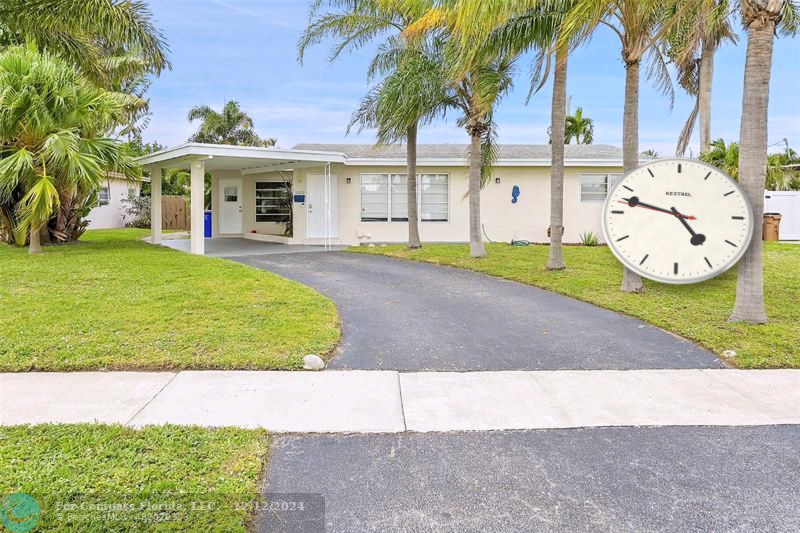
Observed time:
h=4 m=47 s=47
